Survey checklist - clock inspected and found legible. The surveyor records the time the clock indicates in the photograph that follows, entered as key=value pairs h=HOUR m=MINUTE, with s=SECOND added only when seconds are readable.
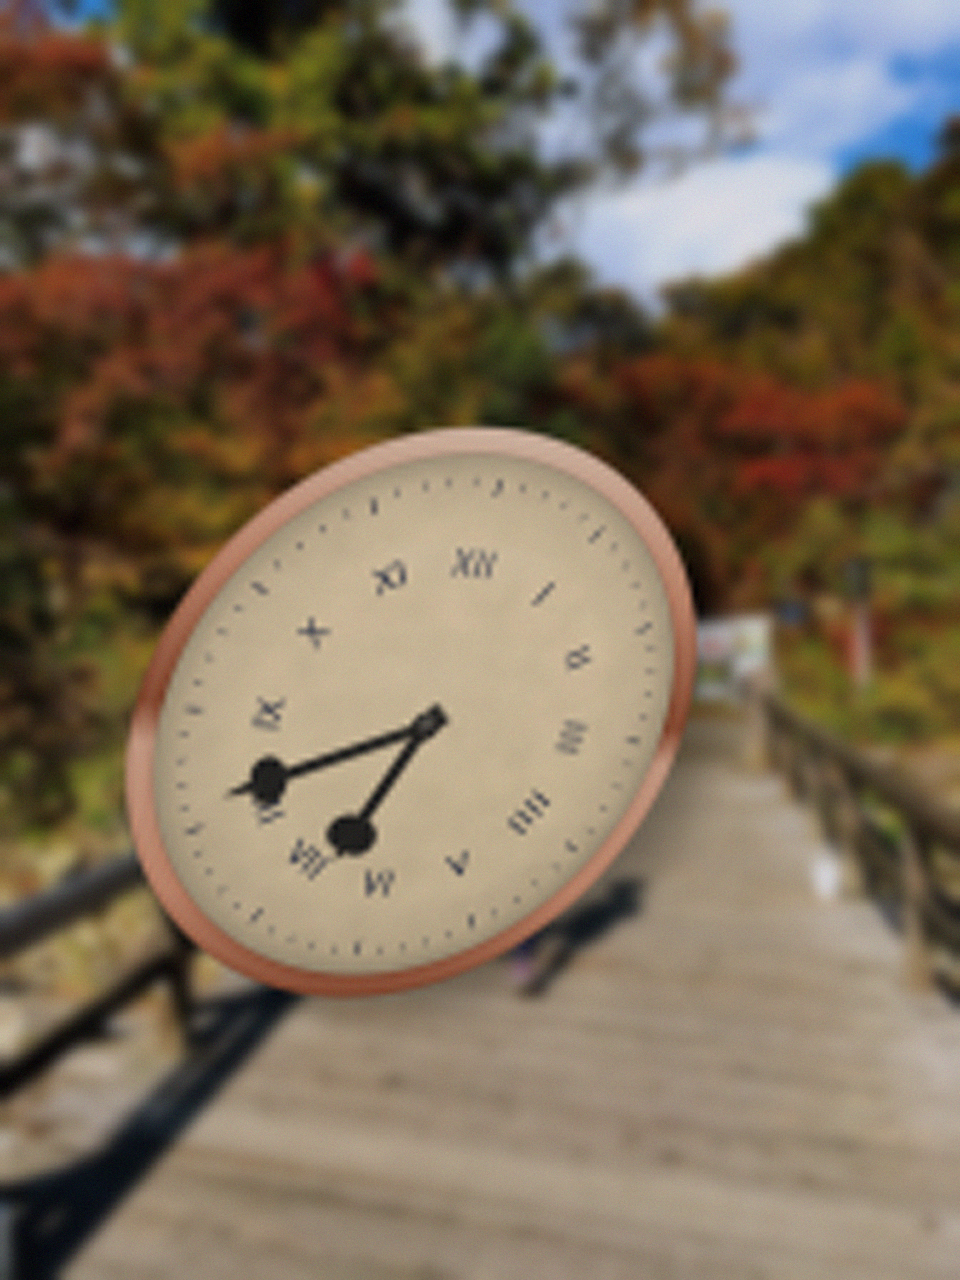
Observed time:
h=6 m=41
